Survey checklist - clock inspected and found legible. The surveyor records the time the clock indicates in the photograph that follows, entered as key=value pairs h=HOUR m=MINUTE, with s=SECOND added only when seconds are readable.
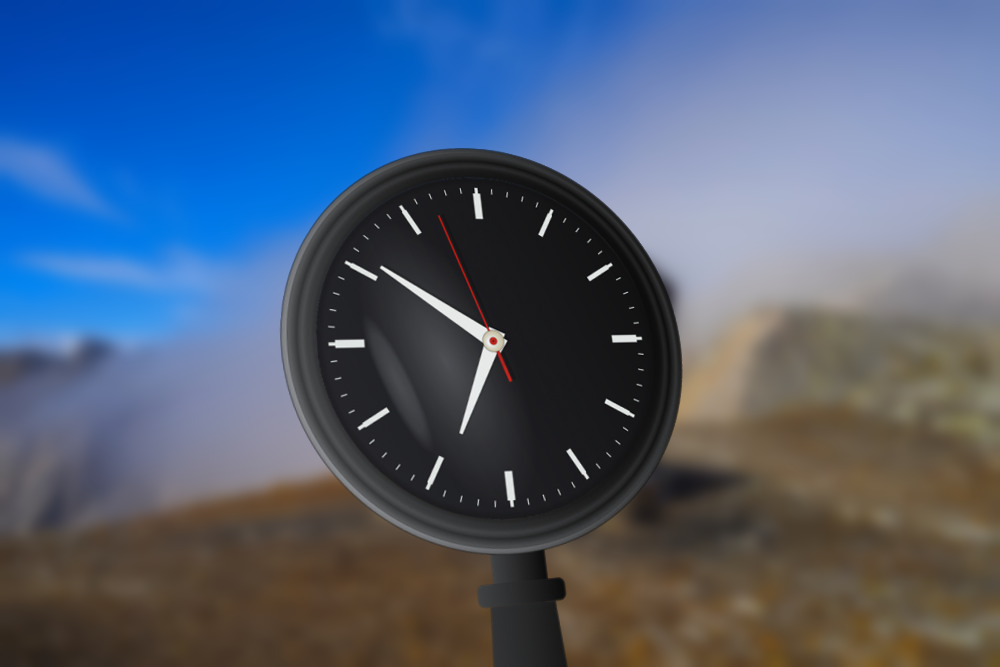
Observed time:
h=6 m=50 s=57
